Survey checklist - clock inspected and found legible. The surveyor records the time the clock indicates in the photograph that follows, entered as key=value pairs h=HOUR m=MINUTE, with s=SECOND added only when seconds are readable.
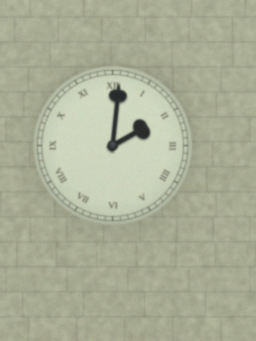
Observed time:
h=2 m=1
